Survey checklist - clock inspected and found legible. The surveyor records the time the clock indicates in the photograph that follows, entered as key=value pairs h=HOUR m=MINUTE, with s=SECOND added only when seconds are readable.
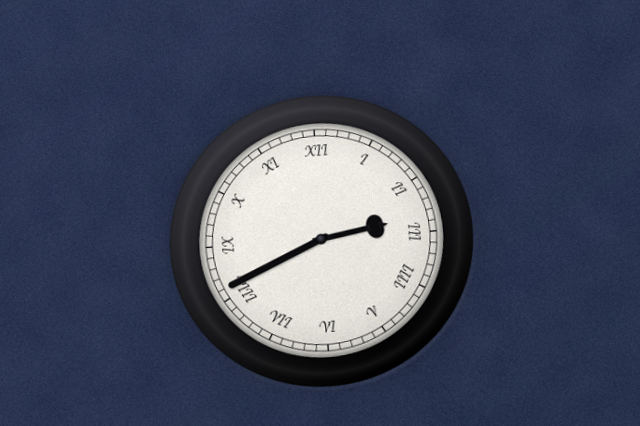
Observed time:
h=2 m=41
